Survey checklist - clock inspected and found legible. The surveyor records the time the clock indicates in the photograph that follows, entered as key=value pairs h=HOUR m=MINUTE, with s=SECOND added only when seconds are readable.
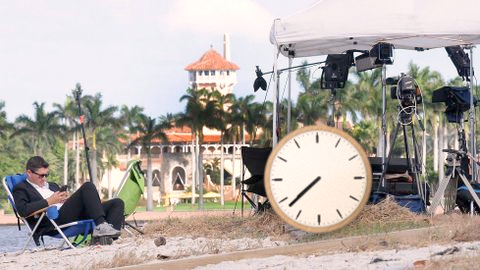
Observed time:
h=7 m=38
